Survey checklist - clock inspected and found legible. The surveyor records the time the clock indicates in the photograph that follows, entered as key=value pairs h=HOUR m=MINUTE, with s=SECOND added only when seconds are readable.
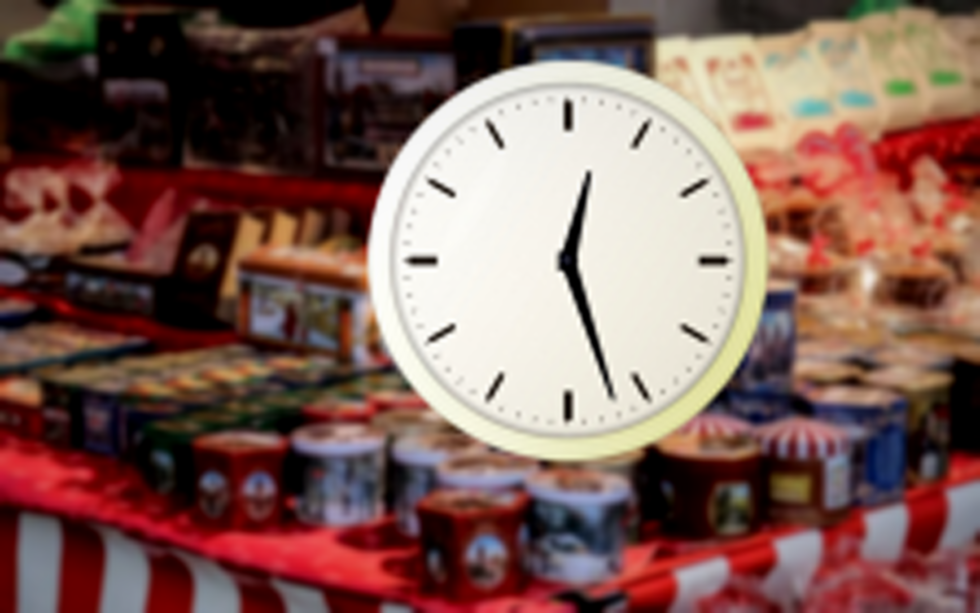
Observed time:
h=12 m=27
